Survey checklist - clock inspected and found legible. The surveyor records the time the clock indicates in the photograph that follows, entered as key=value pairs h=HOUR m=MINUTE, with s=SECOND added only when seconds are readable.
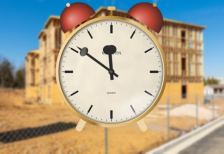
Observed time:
h=11 m=51
